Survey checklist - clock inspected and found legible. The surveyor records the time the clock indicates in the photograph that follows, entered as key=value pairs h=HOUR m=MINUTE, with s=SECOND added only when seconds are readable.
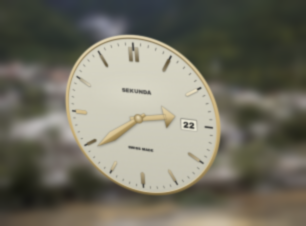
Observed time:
h=2 m=39
